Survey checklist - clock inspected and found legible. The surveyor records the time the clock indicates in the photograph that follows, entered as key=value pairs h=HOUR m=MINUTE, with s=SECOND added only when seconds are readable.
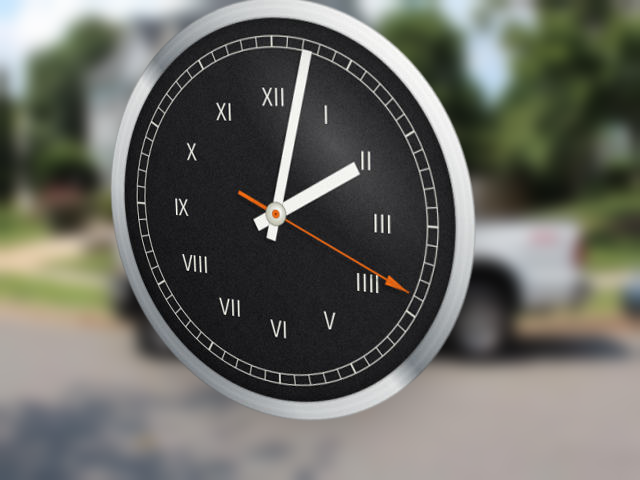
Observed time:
h=2 m=2 s=19
